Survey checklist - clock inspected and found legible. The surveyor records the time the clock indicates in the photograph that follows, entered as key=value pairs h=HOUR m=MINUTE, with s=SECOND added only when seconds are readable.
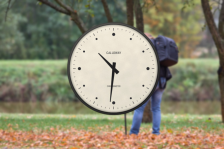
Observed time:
h=10 m=31
